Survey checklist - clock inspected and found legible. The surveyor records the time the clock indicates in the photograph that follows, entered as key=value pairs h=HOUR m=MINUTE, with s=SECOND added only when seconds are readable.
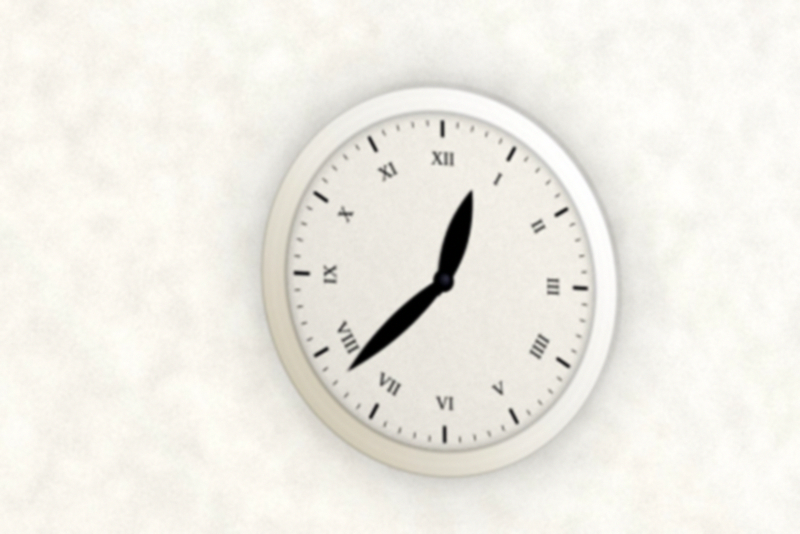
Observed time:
h=12 m=38
